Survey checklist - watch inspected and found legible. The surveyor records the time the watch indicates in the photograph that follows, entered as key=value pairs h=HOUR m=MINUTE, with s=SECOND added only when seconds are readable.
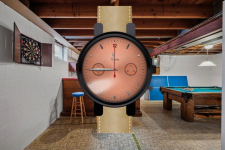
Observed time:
h=11 m=45
